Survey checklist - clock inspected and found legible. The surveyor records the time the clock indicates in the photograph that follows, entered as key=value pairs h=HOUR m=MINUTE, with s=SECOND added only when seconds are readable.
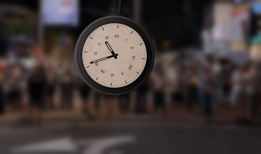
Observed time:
h=10 m=41
